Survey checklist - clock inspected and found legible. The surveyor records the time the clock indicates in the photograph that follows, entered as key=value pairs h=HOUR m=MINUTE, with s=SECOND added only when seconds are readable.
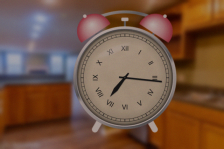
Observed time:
h=7 m=16
